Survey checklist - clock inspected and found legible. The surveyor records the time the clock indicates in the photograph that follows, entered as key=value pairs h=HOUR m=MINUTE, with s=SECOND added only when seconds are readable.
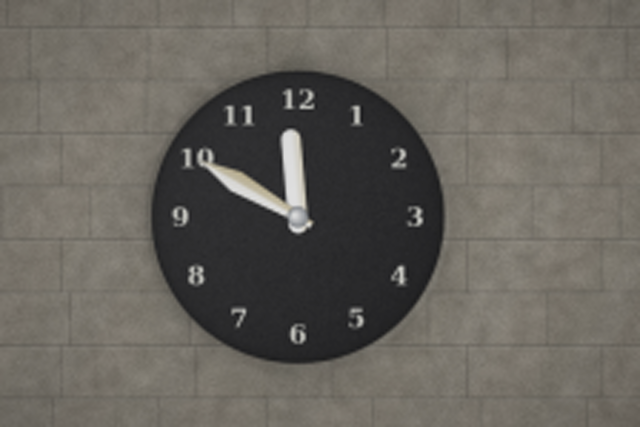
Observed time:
h=11 m=50
